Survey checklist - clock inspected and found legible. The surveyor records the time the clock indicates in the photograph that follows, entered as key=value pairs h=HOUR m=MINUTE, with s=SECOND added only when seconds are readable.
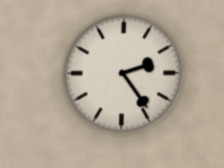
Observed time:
h=2 m=24
